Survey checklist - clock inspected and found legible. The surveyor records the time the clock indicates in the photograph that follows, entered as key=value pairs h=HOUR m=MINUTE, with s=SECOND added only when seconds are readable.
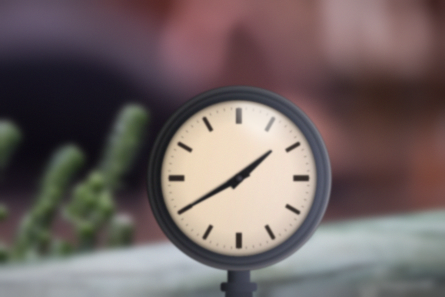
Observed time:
h=1 m=40
